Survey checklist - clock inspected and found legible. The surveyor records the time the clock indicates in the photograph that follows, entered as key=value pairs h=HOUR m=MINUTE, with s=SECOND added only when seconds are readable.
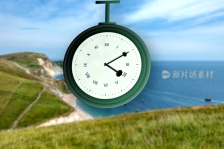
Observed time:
h=4 m=10
